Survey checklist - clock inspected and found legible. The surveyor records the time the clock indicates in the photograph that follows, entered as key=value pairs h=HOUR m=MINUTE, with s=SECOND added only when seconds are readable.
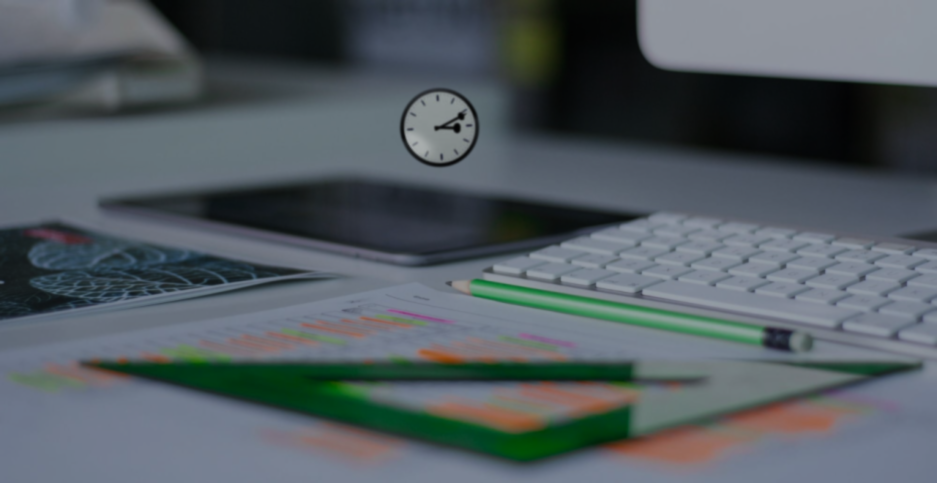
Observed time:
h=3 m=11
